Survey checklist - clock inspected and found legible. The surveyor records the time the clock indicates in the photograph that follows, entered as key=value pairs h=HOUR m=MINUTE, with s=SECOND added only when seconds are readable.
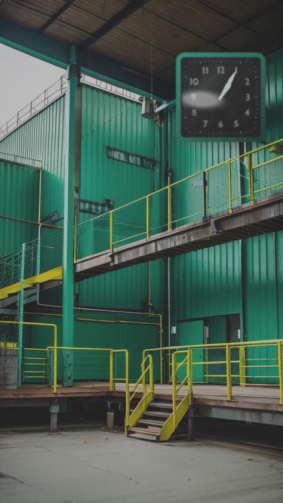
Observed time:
h=1 m=5
